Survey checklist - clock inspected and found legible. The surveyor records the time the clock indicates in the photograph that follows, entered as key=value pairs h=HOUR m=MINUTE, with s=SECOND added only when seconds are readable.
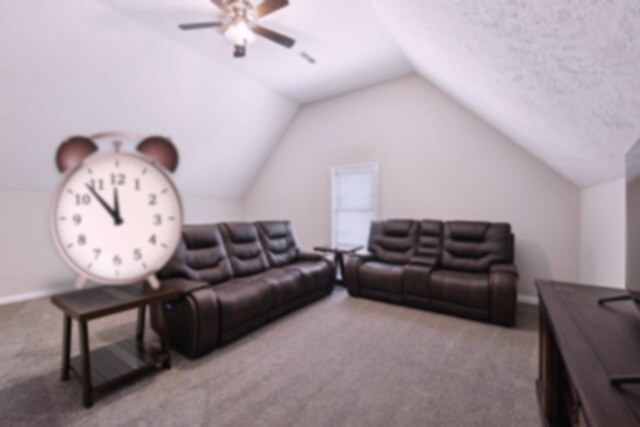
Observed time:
h=11 m=53
